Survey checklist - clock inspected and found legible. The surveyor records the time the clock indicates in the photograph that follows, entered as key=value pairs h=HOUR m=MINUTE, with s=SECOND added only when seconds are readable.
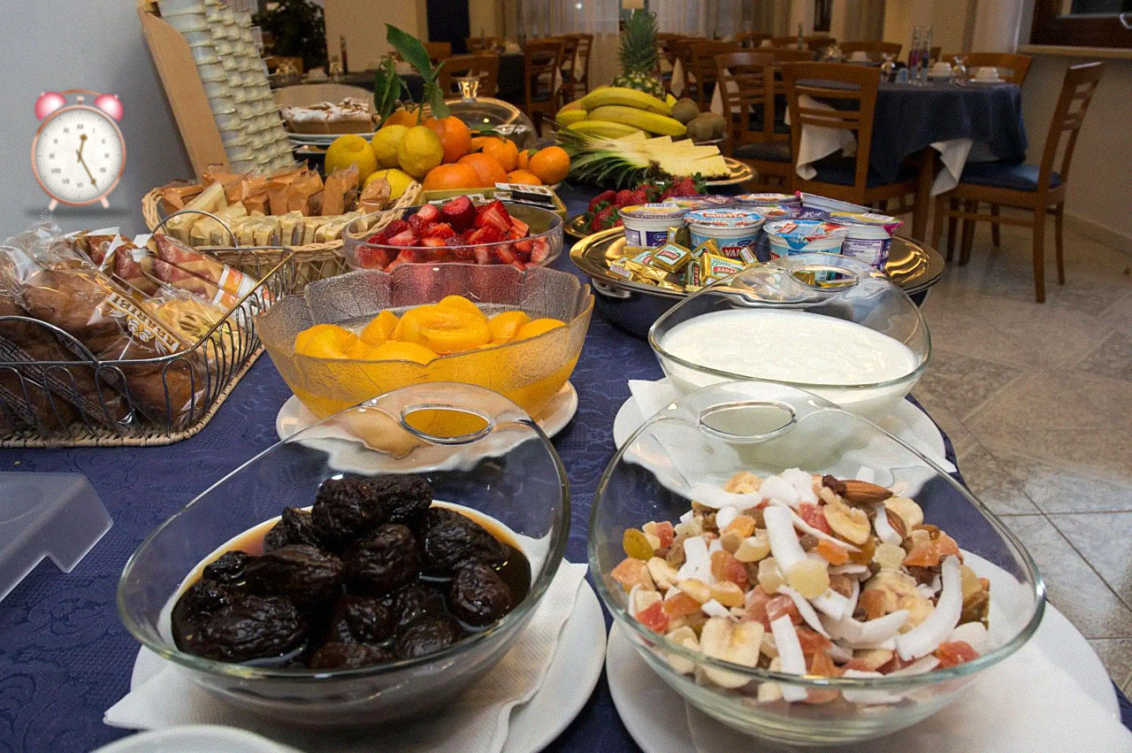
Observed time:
h=12 m=25
